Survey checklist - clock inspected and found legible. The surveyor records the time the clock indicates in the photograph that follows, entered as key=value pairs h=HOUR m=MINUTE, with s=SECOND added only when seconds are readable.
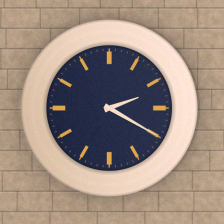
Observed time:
h=2 m=20
